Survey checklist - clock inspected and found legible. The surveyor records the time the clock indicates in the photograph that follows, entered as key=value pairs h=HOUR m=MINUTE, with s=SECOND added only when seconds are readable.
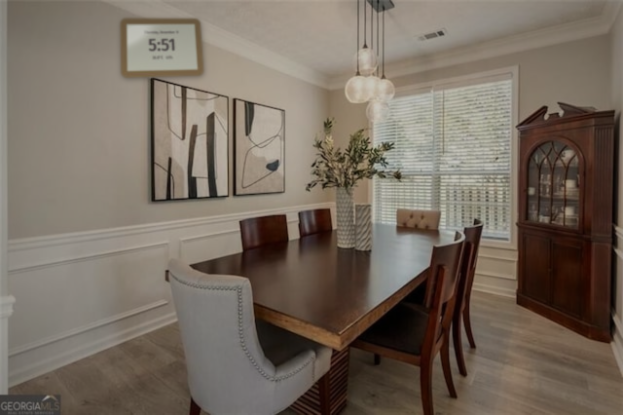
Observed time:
h=5 m=51
